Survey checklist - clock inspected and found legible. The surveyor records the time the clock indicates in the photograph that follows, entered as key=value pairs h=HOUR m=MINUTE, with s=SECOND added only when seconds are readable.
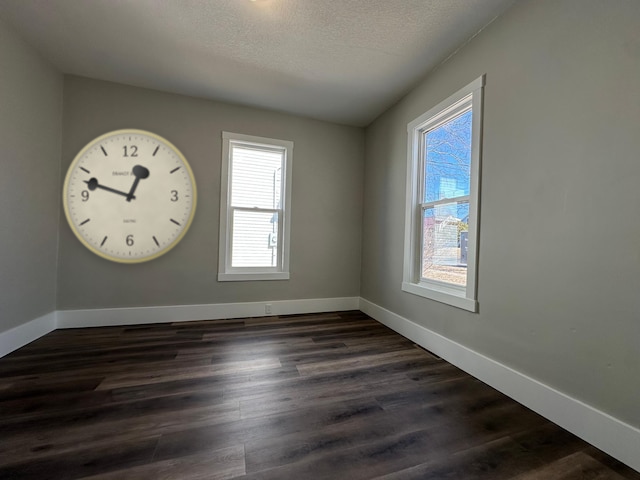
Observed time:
h=12 m=48
